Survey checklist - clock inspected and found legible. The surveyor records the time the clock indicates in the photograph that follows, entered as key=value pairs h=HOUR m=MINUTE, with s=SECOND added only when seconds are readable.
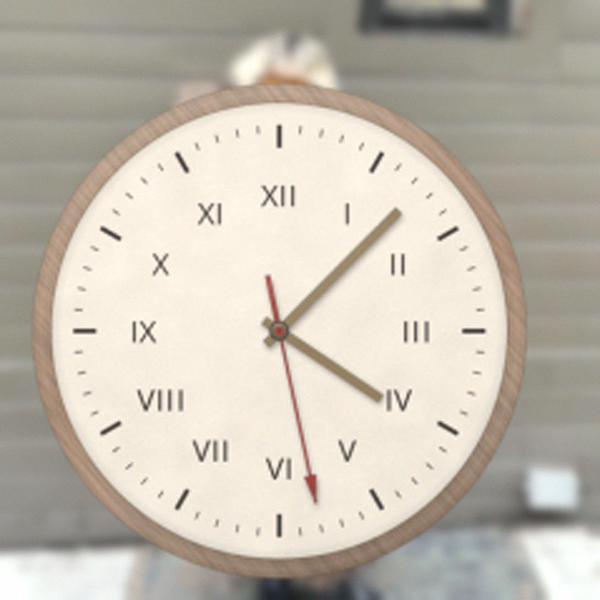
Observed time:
h=4 m=7 s=28
